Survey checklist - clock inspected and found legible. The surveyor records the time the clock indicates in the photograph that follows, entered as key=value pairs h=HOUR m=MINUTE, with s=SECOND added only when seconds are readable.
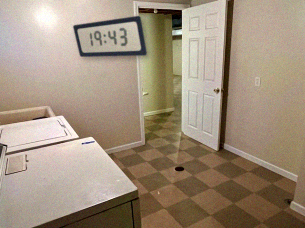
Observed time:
h=19 m=43
